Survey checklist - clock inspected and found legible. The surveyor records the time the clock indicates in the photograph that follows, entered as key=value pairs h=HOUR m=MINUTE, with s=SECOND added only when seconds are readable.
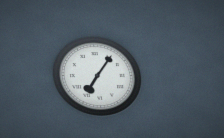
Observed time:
h=7 m=6
